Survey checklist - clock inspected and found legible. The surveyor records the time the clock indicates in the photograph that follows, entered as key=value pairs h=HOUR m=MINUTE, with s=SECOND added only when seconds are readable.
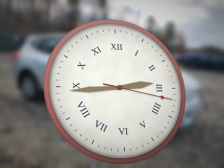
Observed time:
h=2 m=44 s=17
